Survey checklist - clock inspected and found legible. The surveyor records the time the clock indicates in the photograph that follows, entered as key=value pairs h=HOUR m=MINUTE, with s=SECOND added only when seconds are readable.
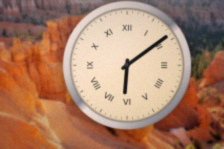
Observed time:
h=6 m=9
